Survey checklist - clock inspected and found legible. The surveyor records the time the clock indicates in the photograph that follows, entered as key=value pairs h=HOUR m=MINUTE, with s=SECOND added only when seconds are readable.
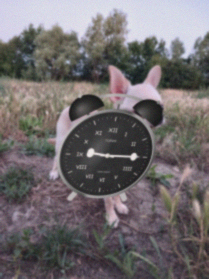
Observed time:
h=9 m=15
